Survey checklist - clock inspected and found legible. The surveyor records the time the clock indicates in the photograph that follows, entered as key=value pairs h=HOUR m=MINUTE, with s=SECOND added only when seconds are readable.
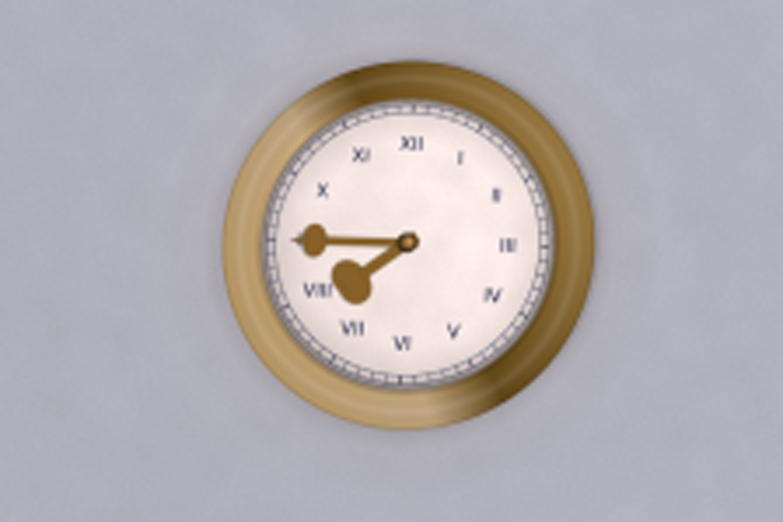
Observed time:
h=7 m=45
